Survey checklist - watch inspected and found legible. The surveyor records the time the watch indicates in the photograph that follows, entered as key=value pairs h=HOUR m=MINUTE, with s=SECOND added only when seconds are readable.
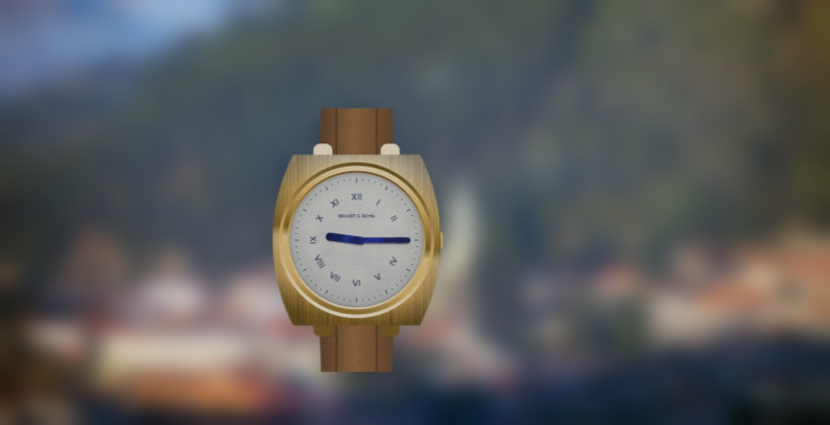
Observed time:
h=9 m=15
